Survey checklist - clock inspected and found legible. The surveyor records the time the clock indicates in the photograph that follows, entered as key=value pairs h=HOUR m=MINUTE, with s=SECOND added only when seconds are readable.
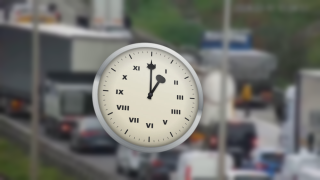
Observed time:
h=1 m=0
